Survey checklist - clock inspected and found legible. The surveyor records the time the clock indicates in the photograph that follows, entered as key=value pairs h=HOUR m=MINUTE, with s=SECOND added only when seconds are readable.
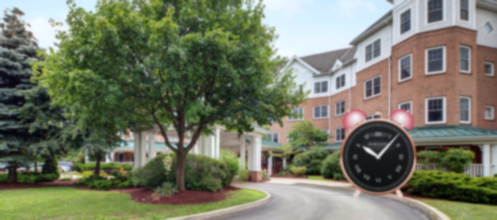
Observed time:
h=10 m=7
